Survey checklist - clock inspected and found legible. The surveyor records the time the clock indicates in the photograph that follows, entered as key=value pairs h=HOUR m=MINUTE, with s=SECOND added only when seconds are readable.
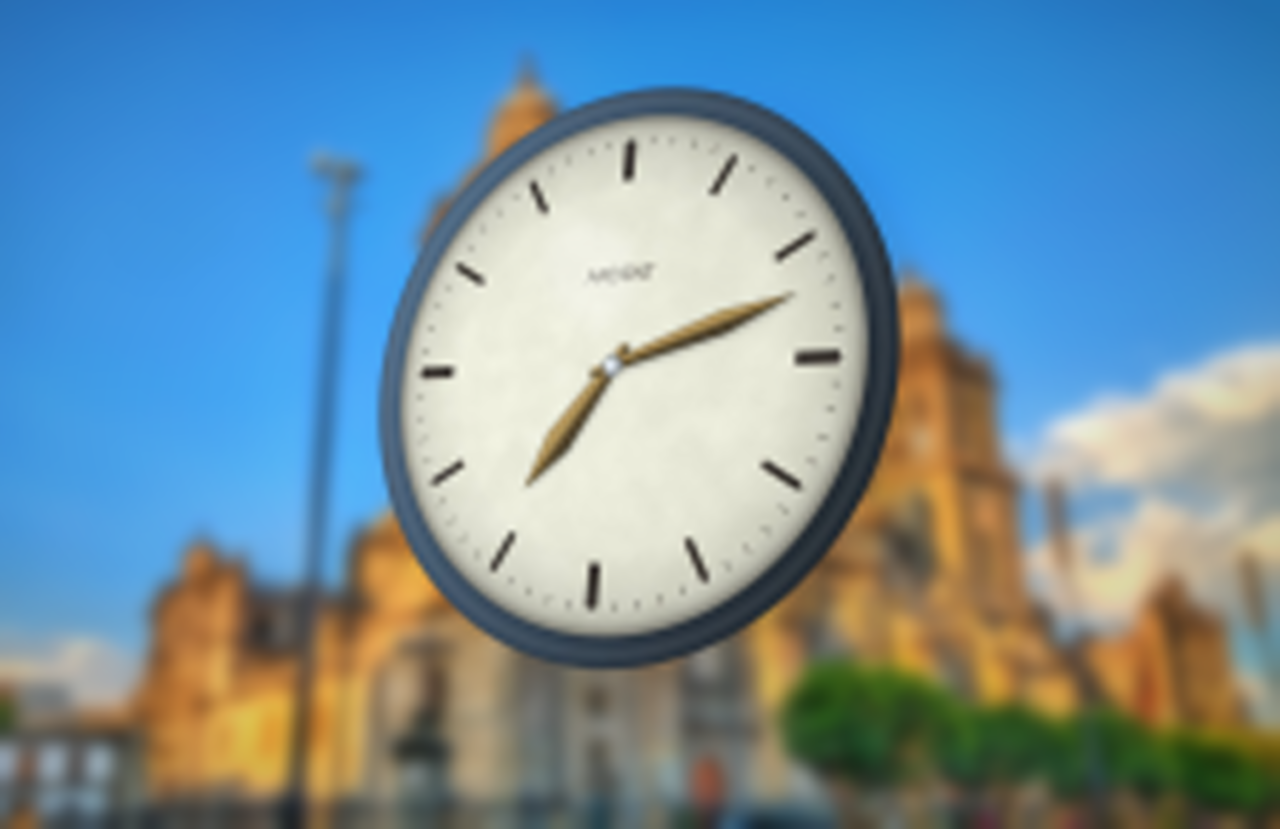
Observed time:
h=7 m=12
